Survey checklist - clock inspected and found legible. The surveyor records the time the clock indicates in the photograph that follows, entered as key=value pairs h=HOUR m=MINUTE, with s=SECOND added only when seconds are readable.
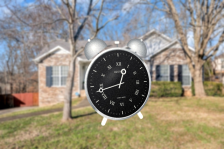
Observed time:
h=12 m=43
